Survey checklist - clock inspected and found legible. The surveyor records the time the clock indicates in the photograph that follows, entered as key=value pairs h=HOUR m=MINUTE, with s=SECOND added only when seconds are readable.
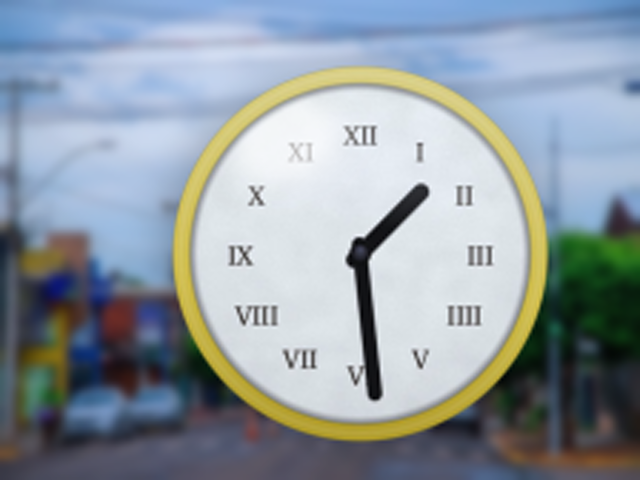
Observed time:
h=1 m=29
